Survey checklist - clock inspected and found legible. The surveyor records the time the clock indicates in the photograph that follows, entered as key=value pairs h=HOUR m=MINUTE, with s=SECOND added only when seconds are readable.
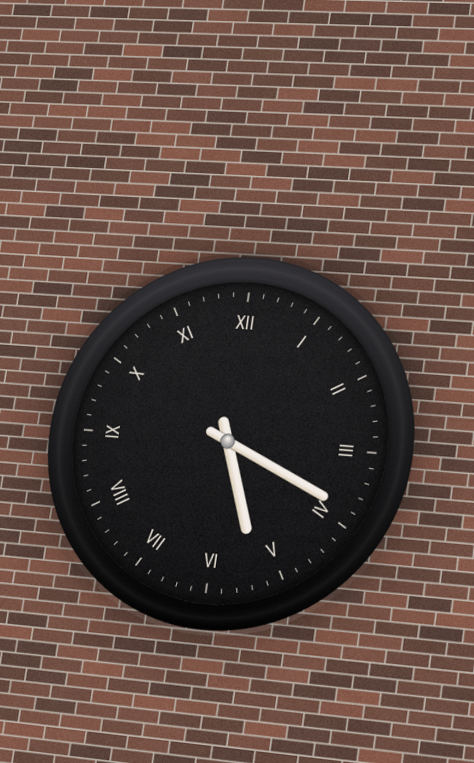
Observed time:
h=5 m=19
